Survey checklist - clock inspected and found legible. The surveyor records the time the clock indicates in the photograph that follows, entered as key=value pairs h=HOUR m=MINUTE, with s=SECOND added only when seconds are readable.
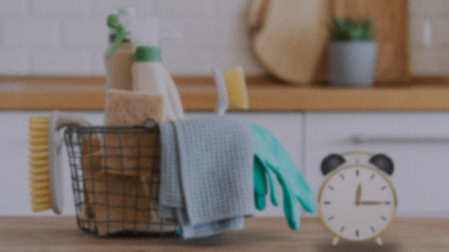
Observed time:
h=12 m=15
